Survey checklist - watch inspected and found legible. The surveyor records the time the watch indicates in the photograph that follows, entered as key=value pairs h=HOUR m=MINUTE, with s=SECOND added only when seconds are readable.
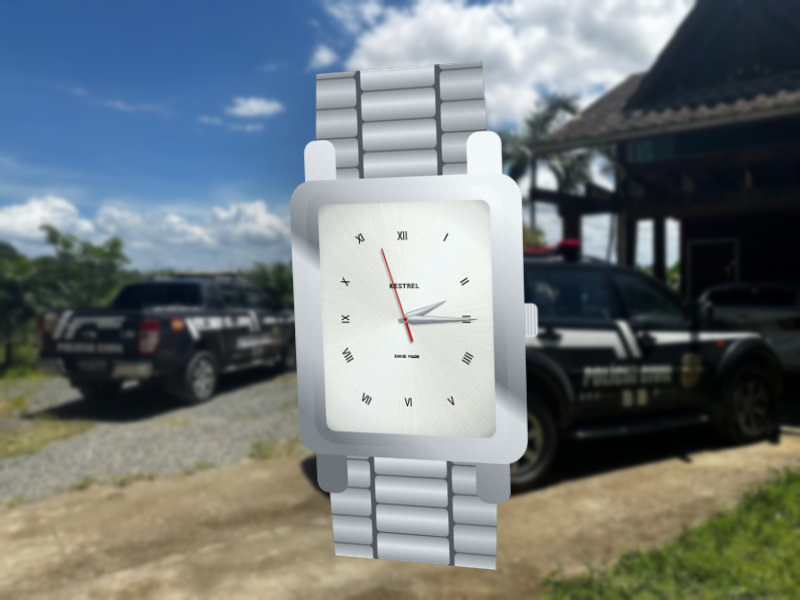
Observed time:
h=2 m=14 s=57
